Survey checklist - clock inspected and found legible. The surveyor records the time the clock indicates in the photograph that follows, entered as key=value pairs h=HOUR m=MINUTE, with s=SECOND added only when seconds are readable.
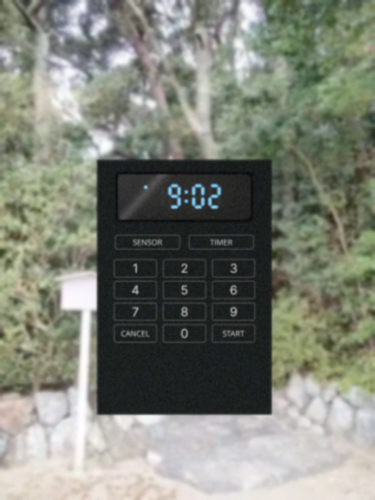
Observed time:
h=9 m=2
